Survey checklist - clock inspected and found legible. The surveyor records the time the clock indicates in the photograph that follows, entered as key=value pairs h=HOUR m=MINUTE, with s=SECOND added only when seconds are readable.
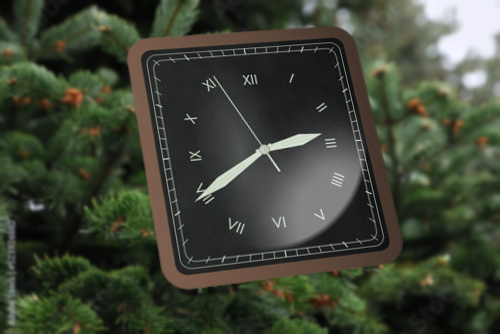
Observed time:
h=2 m=39 s=56
